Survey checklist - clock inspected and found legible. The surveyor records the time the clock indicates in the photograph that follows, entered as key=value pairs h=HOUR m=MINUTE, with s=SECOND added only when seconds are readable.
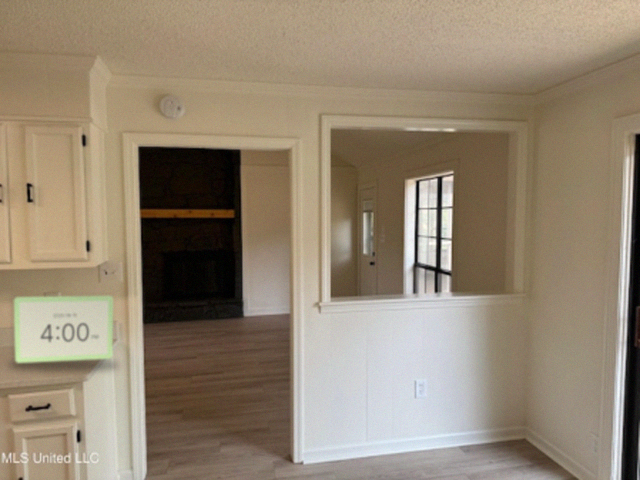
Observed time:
h=4 m=0
